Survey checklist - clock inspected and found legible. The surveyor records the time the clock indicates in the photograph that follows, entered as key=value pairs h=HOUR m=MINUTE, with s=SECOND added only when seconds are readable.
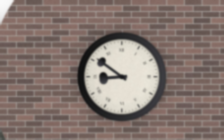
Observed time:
h=8 m=51
